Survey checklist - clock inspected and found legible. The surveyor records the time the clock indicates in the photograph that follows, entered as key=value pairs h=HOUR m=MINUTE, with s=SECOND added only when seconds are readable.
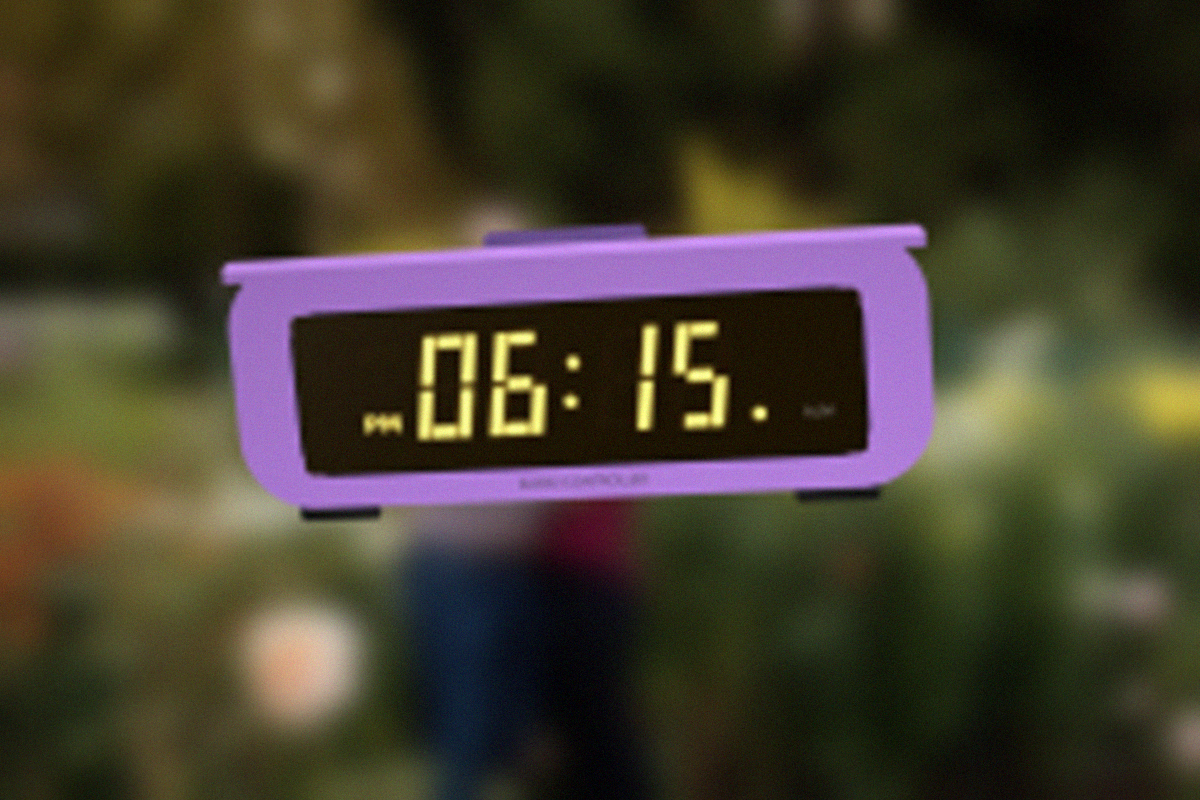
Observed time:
h=6 m=15
